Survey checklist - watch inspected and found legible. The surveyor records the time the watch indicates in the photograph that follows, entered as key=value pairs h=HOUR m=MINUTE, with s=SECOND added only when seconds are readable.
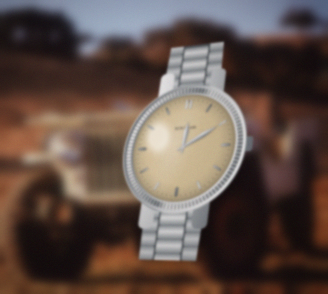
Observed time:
h=12 m=10
